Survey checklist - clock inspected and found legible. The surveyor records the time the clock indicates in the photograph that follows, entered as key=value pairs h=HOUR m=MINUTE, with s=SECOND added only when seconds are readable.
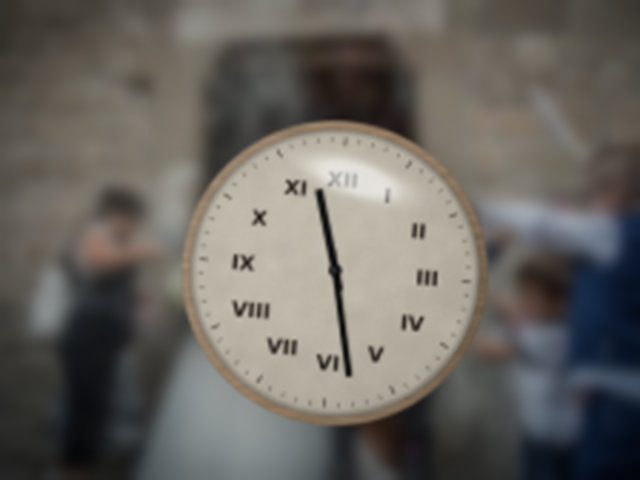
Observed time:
h=11 m=28
